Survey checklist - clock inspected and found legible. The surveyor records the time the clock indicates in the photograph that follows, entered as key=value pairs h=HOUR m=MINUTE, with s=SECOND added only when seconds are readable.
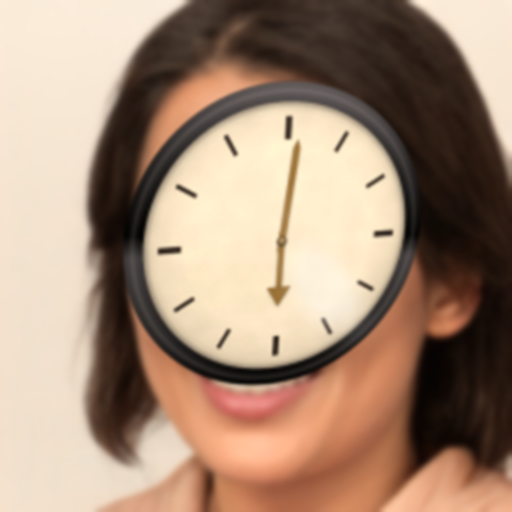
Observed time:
h=6 m=1
